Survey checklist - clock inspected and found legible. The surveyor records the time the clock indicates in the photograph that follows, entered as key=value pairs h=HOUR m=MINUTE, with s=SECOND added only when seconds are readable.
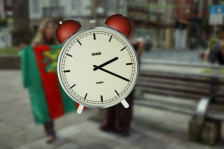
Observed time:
h=2 m=20
